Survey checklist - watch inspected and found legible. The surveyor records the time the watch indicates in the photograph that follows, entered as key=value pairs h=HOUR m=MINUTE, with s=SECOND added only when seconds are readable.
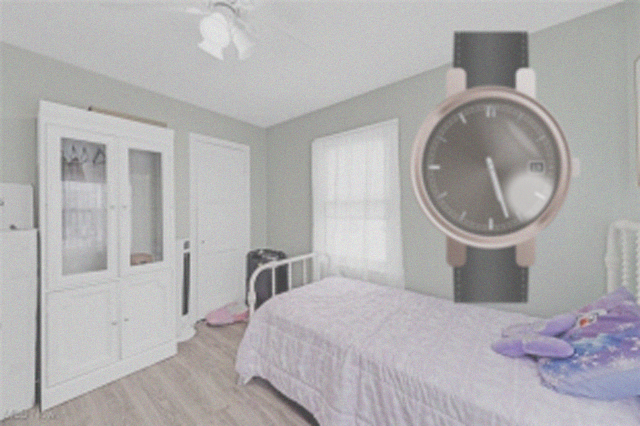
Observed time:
h=5 m=27
